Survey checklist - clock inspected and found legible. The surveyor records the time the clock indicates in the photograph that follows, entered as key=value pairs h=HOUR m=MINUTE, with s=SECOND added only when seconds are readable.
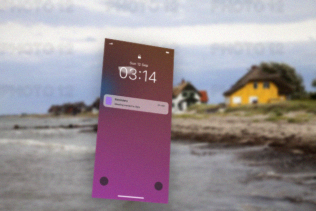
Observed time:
h=3 m=14
